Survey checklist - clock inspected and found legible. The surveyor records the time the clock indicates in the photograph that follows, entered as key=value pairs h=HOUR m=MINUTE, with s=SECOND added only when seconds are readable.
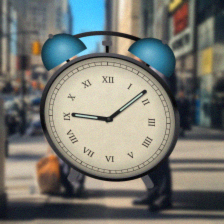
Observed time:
h=9 m=8
